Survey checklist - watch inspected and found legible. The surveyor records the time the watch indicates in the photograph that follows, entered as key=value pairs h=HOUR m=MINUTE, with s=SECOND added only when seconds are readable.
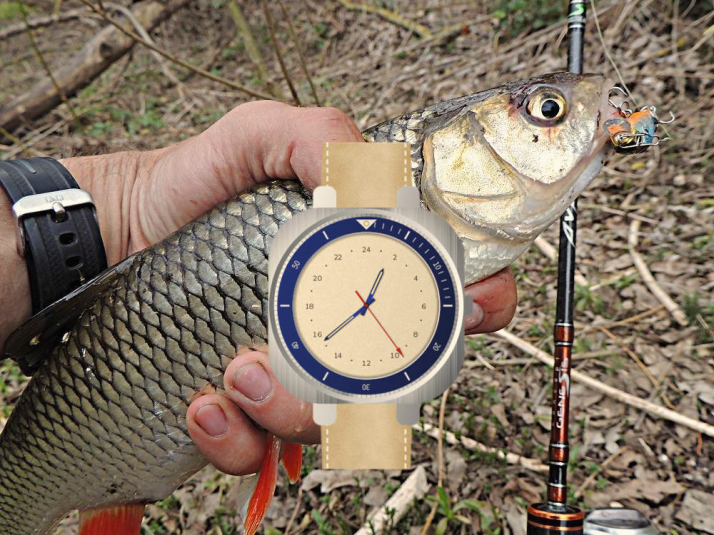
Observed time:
h=1 m=38 s=24
